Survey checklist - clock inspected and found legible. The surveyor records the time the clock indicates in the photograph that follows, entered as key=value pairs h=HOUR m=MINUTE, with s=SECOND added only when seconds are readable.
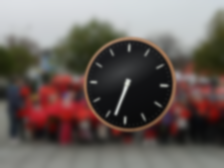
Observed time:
h=6 m=33
